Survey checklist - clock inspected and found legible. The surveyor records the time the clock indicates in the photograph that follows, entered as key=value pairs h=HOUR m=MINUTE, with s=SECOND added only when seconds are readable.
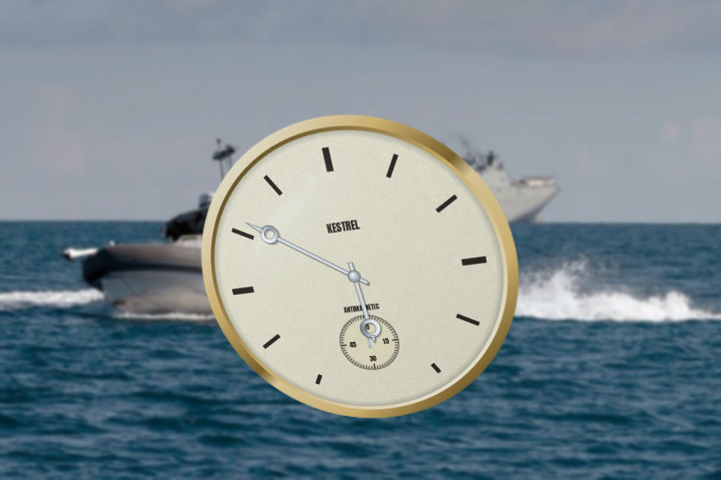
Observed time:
h=5 m=51
